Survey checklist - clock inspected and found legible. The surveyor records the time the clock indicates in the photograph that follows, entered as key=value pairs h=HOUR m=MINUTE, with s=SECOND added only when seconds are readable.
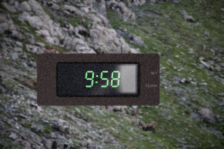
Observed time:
h=9 m=58
